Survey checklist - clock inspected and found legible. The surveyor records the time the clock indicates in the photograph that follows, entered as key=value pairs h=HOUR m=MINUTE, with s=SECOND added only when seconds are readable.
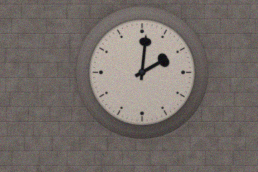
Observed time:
h=2 m=1
